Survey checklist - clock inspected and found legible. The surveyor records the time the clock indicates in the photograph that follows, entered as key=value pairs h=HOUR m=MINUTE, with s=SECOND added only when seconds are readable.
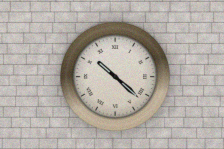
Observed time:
h=10 m=22
